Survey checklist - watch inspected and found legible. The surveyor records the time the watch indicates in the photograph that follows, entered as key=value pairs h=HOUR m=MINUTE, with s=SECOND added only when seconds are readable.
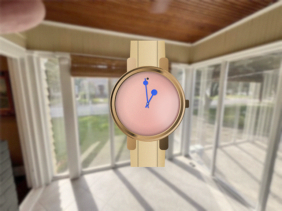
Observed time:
h=12 m=59
